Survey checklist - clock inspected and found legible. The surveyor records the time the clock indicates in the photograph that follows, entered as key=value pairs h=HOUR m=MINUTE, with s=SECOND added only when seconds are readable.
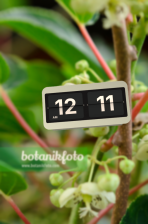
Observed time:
h=12 m=11
